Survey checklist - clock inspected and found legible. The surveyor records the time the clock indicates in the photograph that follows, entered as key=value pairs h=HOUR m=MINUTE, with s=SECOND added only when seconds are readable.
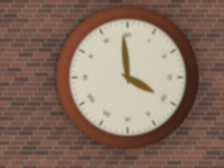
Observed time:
h=3 m=59
